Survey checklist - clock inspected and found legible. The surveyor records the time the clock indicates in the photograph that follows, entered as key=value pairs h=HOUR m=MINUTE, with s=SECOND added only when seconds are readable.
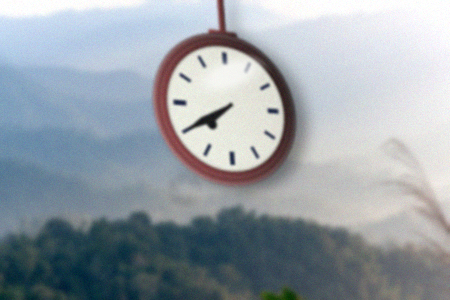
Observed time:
h=7 m=40
